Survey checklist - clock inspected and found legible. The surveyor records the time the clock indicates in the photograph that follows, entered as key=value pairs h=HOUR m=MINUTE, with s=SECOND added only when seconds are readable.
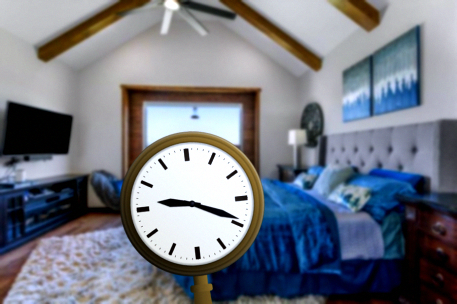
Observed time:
h=9 m=19
